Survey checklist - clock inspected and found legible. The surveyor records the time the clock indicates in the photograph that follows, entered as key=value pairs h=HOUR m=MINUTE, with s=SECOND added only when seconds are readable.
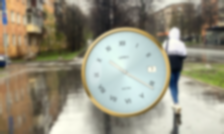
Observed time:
h=10 m=21
